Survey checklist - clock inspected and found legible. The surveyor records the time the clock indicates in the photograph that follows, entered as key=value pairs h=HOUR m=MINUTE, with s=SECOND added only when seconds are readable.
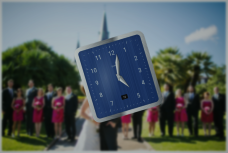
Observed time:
h=5 m=2
